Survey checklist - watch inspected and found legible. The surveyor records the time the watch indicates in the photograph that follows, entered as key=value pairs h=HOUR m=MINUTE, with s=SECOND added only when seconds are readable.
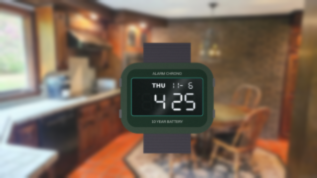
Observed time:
h=4 m=25
